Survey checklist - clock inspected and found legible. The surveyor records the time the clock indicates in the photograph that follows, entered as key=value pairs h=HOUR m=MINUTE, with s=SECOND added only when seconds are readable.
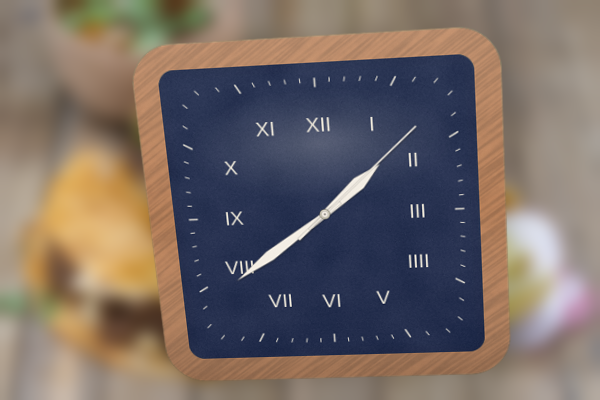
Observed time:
h=1 m=39 s=8
